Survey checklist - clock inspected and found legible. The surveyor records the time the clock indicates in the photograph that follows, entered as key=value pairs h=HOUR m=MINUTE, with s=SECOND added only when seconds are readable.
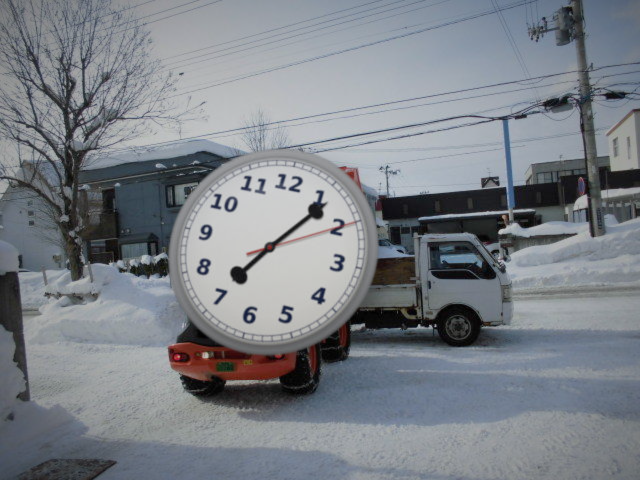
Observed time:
h=7 m=6 s=10
